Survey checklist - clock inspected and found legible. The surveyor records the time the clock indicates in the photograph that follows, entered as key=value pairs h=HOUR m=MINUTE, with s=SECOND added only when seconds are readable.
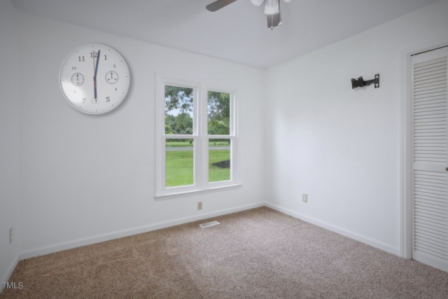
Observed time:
h=6 m=2
